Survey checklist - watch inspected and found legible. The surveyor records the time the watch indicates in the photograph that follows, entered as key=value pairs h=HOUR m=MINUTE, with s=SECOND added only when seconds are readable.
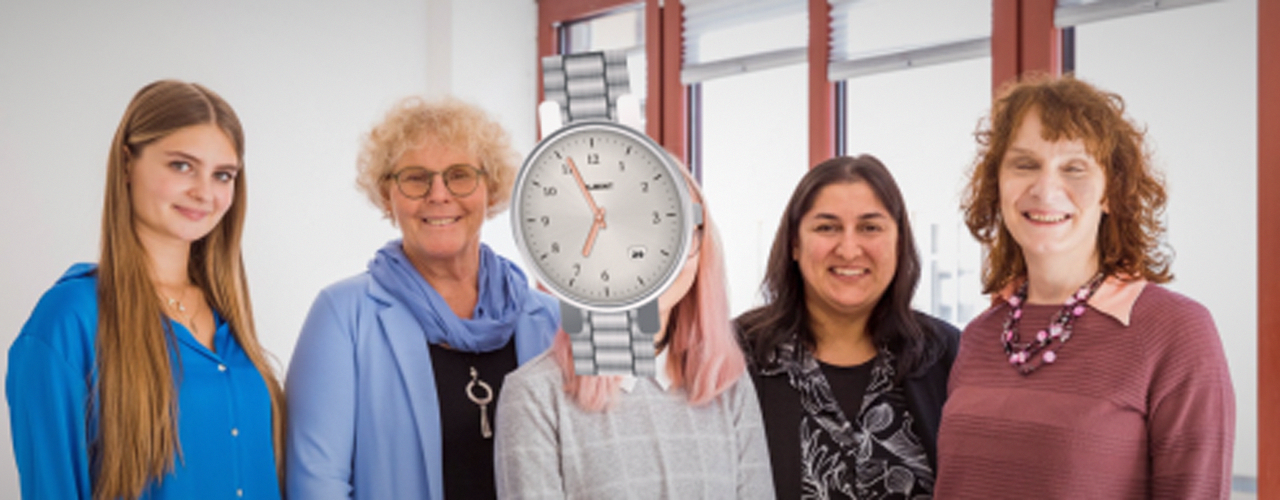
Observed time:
h=6 m=56
